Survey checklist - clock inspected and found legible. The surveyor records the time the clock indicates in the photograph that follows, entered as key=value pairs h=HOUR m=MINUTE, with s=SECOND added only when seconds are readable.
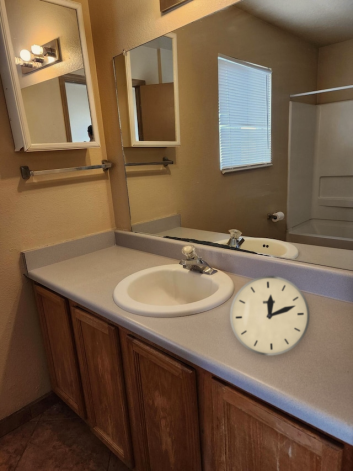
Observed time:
h=12 m=12
